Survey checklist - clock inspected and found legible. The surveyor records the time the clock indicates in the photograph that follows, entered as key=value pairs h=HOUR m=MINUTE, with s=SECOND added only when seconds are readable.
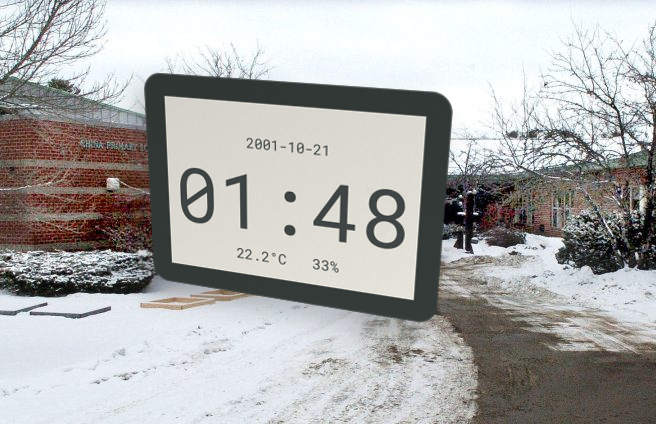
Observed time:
h=1 m=48
